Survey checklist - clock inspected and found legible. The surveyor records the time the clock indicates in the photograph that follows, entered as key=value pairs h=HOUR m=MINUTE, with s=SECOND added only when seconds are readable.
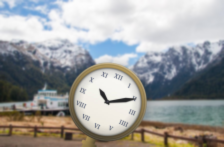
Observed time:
h=10 m=10
